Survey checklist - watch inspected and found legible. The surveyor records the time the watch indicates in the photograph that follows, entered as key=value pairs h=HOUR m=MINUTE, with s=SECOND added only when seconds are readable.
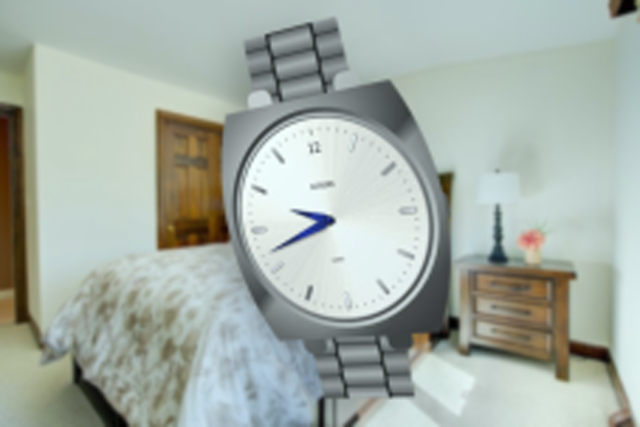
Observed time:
h=9 m=42
